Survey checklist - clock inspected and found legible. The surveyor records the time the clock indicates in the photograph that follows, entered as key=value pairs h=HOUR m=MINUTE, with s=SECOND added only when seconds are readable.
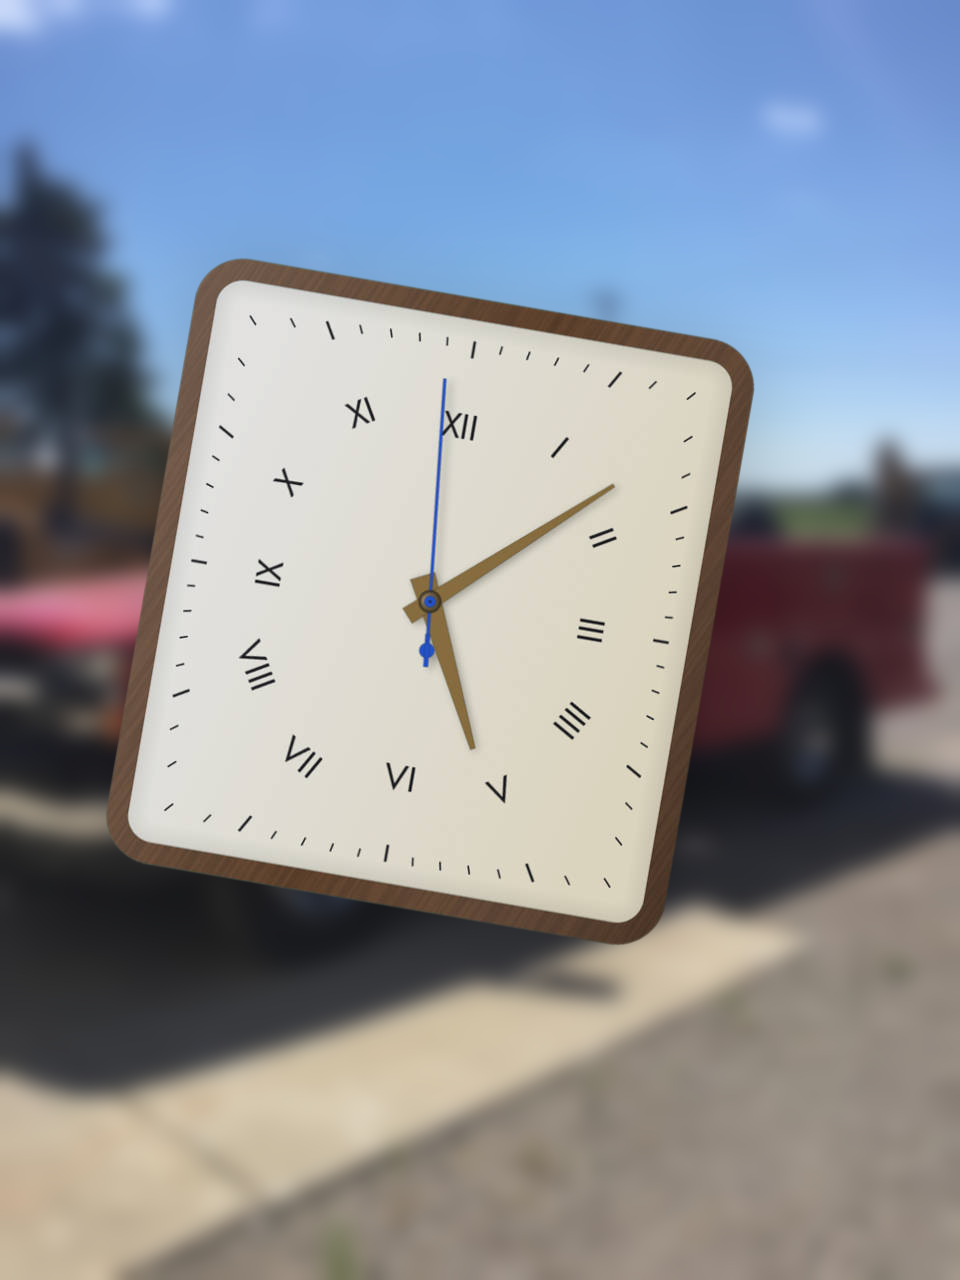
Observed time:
h=5 m=7 s=59
